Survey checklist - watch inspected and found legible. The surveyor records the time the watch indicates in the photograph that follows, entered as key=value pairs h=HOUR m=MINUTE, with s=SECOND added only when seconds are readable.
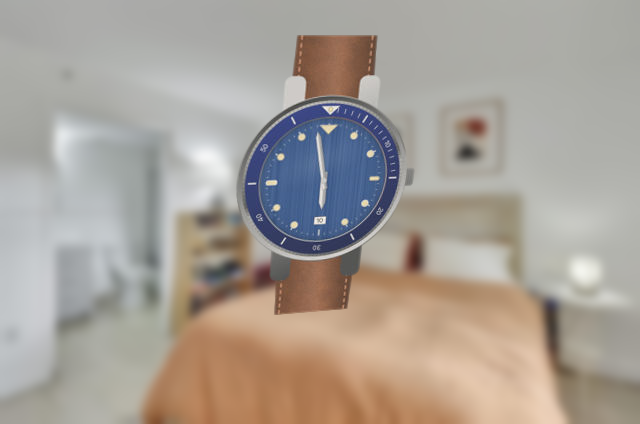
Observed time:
h=5 m=58
